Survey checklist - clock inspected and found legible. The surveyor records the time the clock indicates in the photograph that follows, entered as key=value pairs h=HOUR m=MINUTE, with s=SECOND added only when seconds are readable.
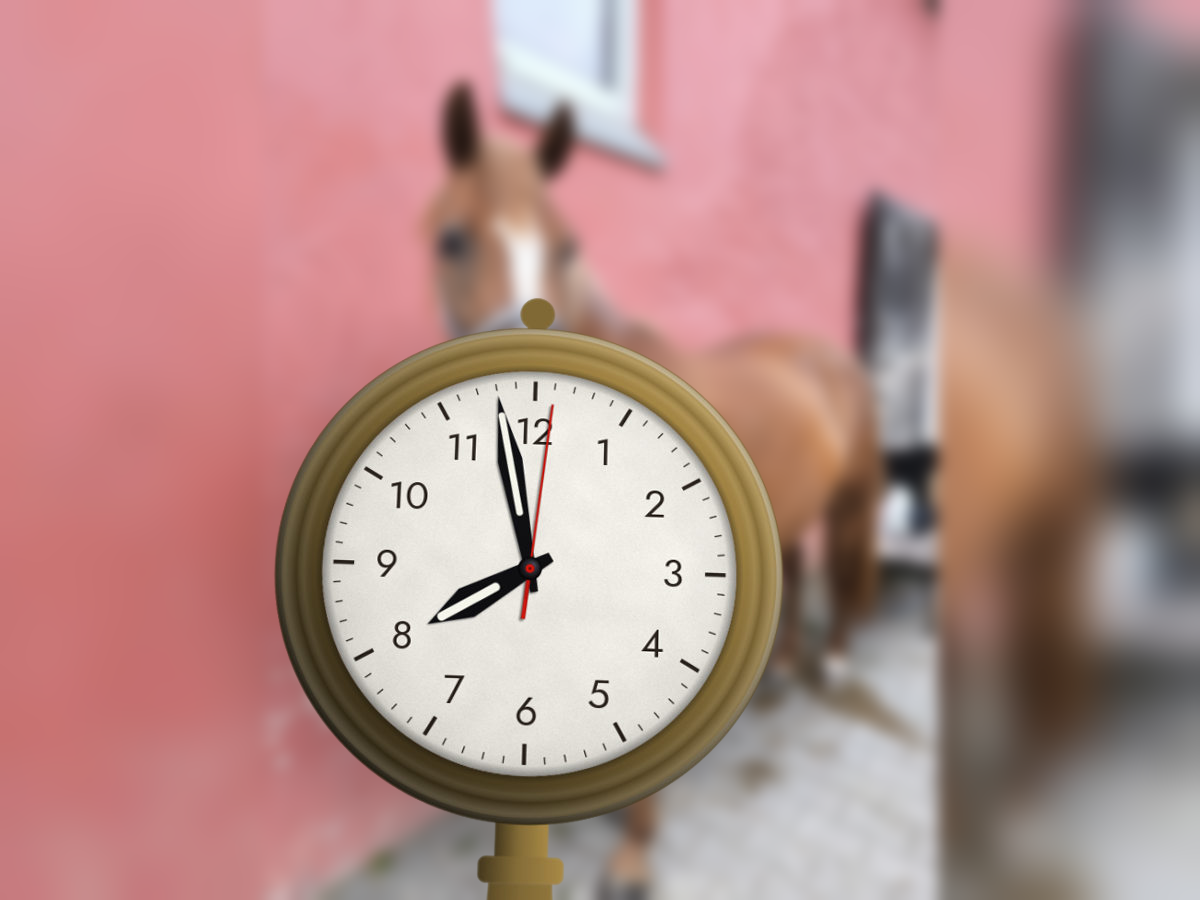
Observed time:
h=7 m=58 s=1
